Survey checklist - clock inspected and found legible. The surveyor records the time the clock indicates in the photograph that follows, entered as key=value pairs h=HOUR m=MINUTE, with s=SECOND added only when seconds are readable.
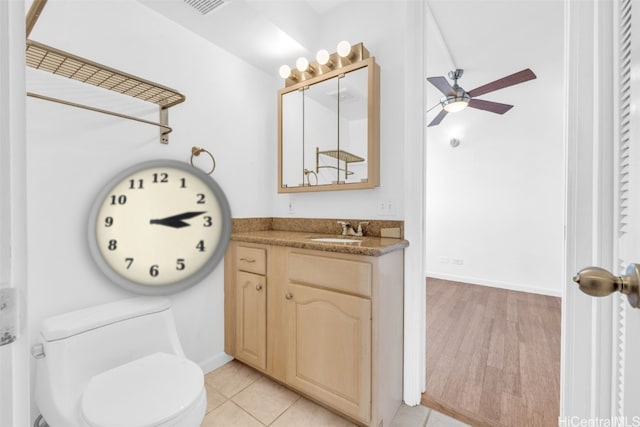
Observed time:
h=3 m=13
